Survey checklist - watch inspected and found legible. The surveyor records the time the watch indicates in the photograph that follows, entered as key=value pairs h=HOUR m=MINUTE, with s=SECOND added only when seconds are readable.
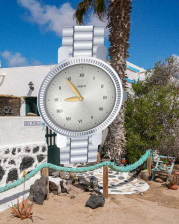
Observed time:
h=8 m=54
